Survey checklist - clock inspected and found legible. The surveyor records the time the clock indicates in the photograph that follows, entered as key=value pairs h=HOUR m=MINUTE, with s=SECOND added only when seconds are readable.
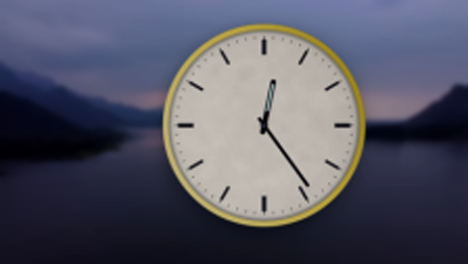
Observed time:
h=12 m=24
